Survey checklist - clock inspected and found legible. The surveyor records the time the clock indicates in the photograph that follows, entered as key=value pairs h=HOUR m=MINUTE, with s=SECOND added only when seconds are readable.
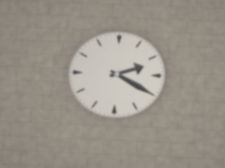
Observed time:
h=2 m=20
